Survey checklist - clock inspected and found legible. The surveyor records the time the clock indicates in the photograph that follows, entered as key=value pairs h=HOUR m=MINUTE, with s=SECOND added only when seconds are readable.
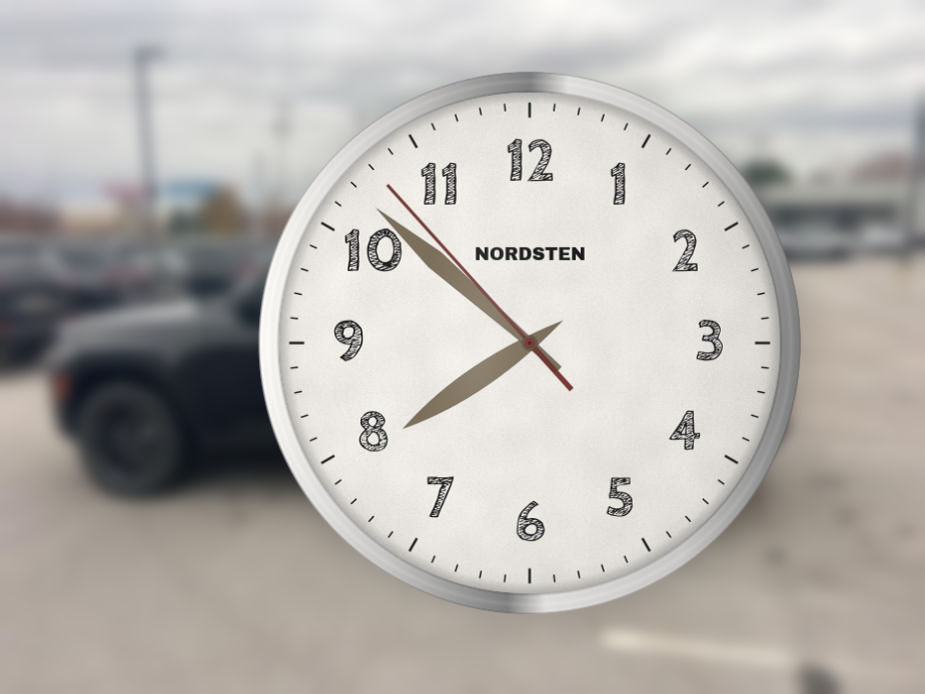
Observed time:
h=7 m=51 s=53
